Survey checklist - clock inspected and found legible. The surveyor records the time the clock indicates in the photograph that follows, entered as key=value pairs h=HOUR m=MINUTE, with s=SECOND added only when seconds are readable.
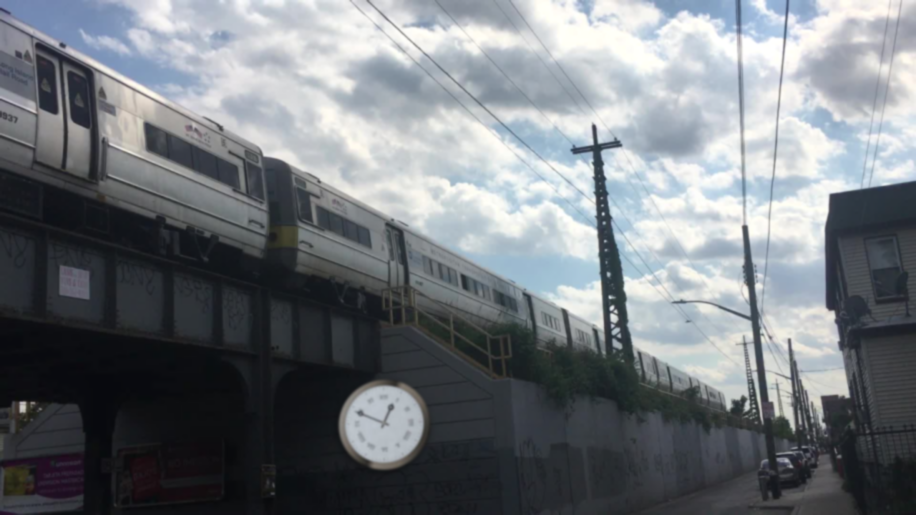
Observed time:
h=12 m=49
